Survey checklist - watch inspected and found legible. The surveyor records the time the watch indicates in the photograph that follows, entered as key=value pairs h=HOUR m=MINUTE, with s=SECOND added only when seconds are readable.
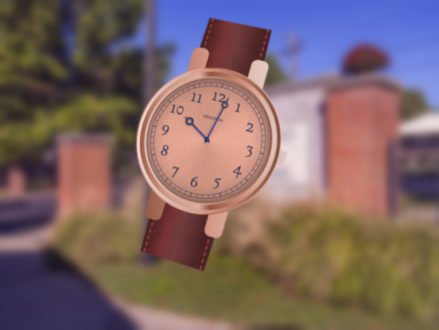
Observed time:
h=10 m=2
